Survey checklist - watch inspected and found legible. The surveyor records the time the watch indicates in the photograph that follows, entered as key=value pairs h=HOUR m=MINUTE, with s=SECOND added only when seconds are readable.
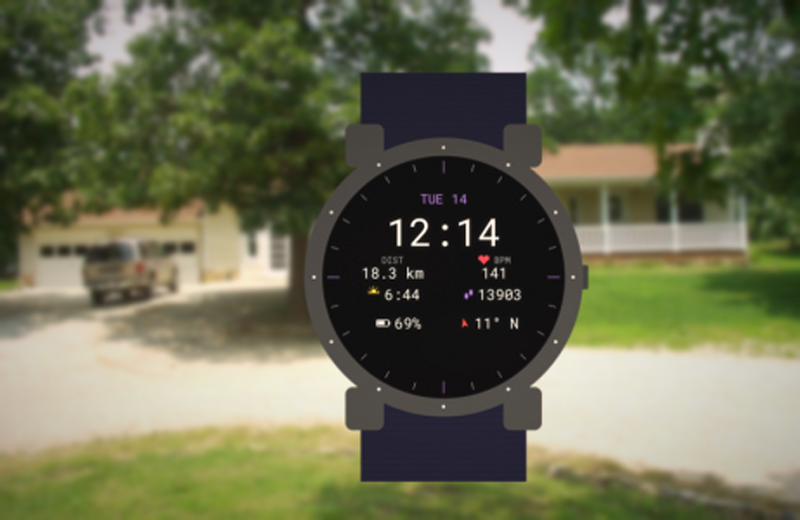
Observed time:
h=12 m=14
